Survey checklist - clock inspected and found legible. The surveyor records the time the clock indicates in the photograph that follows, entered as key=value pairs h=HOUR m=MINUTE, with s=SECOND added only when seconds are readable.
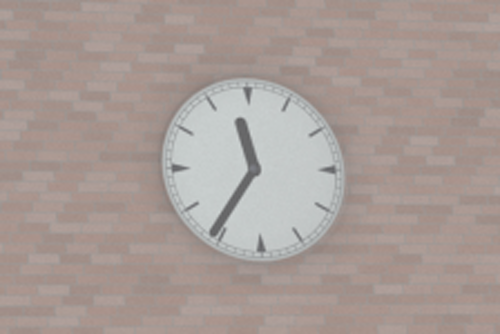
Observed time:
h=11 m=36
